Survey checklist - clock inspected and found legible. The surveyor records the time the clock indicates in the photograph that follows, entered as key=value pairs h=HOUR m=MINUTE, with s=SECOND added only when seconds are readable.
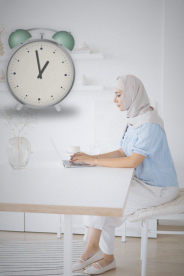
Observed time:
h=12 m=58
